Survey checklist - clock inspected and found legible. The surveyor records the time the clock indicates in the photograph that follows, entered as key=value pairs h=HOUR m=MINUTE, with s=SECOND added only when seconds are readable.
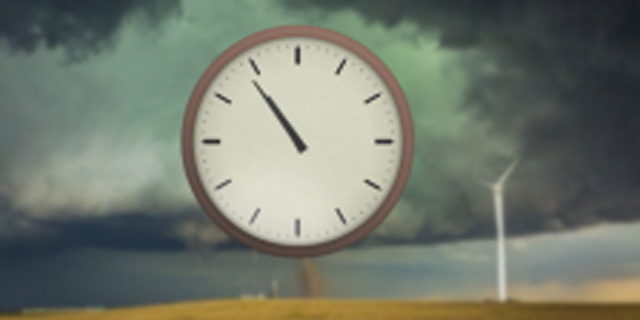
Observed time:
h=10 m=54
